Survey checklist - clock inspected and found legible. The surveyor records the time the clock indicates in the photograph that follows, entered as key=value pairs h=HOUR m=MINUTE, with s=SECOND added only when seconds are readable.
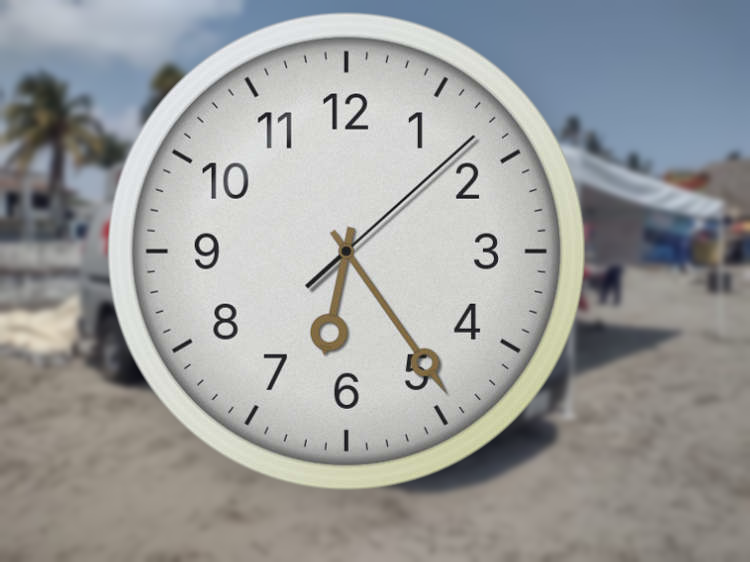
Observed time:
h=6 m=24 s=8
